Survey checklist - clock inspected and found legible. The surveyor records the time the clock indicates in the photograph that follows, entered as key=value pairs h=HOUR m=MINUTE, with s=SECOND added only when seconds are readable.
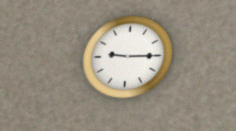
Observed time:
h=9 m=15
